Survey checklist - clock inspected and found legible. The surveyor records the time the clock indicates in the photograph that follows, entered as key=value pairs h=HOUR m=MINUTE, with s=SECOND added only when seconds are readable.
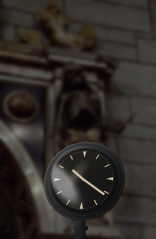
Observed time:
h=10 m=21
